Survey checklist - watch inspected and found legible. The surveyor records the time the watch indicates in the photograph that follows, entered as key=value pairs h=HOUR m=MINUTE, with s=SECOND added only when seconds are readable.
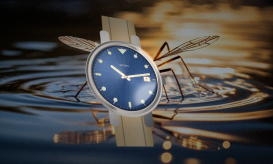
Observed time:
h=10 m=13
